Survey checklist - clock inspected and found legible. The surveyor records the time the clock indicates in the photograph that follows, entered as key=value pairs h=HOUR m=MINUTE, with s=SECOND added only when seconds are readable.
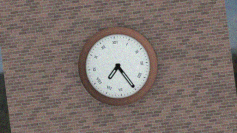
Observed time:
h=7 m=25
